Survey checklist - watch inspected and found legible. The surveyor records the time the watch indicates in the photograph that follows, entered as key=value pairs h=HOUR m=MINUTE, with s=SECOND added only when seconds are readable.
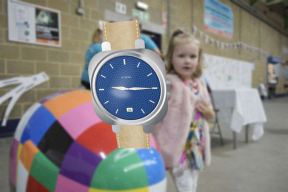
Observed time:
h=9 m=15
